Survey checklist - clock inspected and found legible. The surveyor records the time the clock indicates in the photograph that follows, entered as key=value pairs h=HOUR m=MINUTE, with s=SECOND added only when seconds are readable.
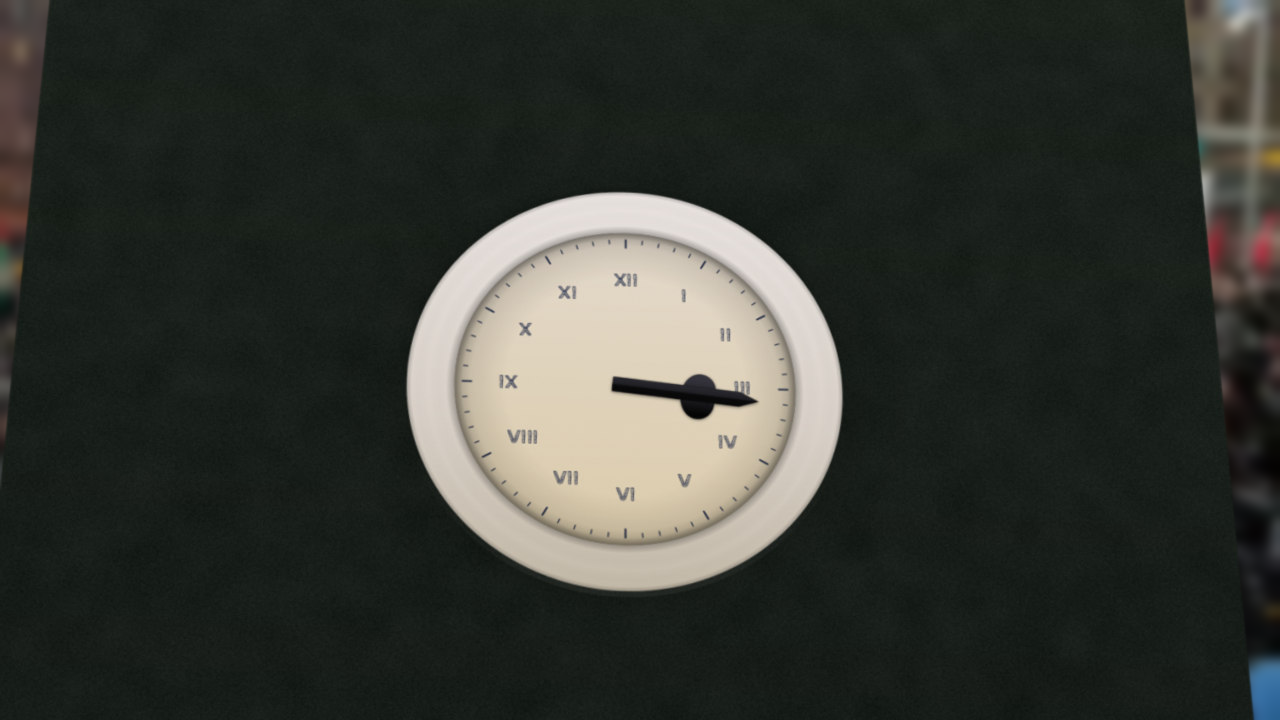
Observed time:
h=3 m=16
